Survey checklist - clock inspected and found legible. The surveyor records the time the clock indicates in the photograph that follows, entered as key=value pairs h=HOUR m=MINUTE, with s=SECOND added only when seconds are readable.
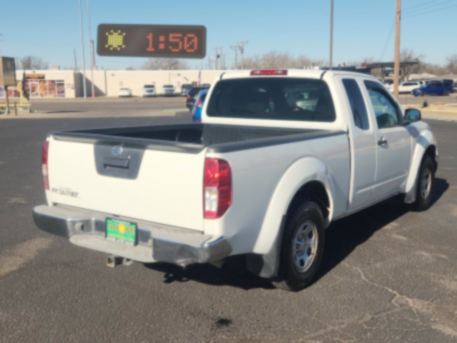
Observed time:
h=1 m=50
